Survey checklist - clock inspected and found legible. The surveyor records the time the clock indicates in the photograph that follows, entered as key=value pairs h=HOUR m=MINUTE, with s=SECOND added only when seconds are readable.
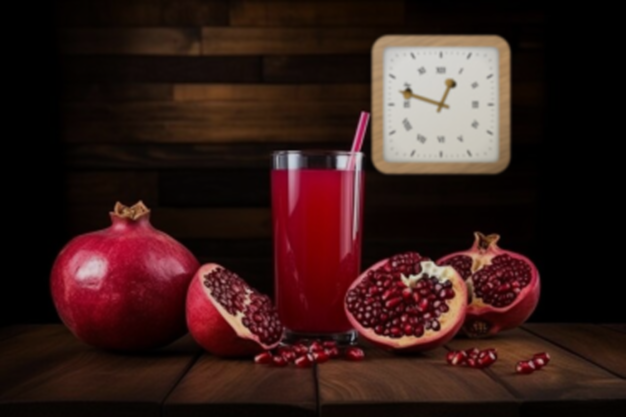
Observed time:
h=12 m=48
